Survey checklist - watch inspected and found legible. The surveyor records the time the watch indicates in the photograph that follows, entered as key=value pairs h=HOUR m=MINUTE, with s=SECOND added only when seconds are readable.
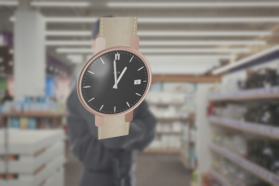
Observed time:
h=12 m=59
